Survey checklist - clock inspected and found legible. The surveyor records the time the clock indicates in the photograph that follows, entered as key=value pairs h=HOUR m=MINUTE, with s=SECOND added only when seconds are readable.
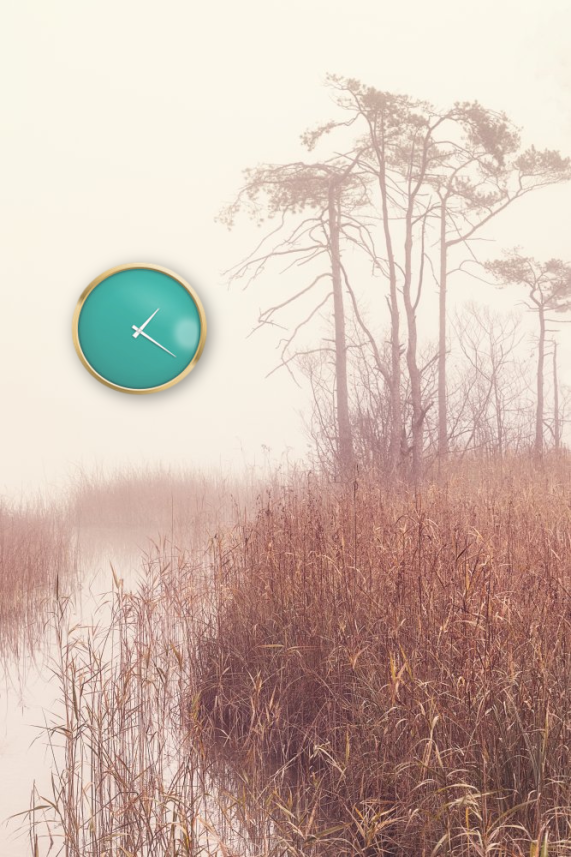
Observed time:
h=1 m=21
